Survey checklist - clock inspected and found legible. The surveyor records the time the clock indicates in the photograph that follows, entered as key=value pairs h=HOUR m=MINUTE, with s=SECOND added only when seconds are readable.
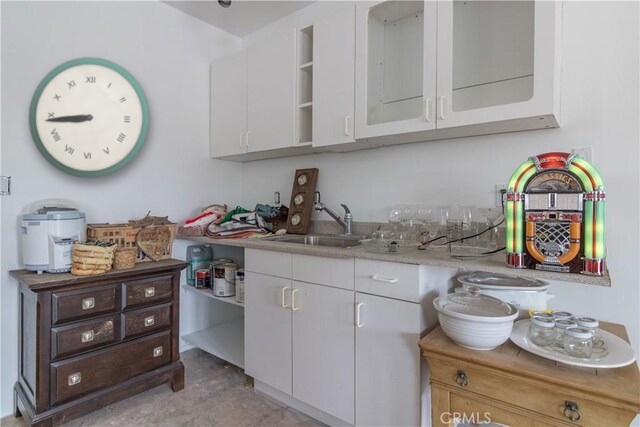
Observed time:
h=8 m=44
